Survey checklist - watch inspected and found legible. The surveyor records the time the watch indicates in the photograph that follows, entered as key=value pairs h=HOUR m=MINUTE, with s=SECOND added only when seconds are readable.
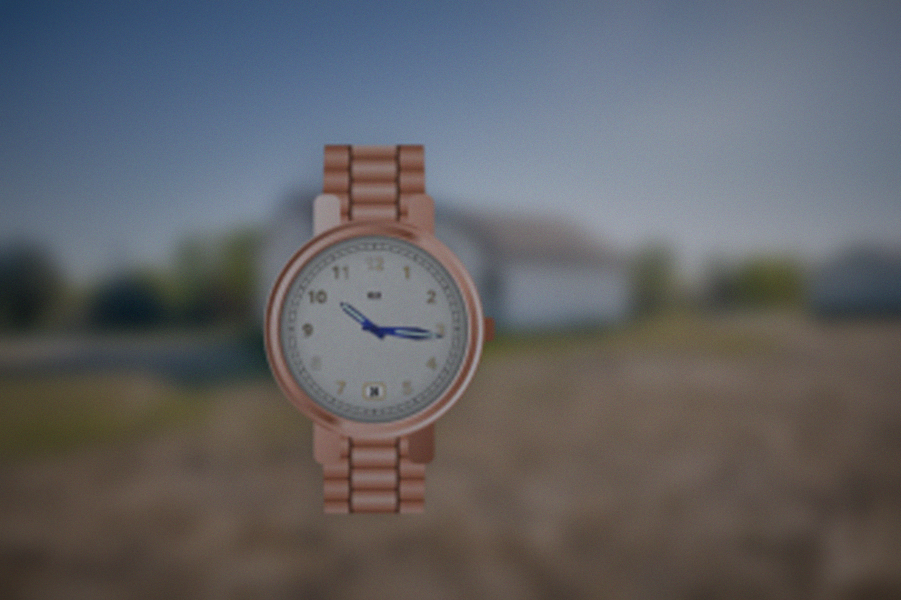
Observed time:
h=10 m=16
